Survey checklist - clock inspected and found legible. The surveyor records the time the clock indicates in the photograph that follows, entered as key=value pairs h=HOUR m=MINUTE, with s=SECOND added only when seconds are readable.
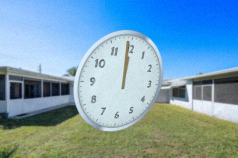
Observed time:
h=11 m=59
